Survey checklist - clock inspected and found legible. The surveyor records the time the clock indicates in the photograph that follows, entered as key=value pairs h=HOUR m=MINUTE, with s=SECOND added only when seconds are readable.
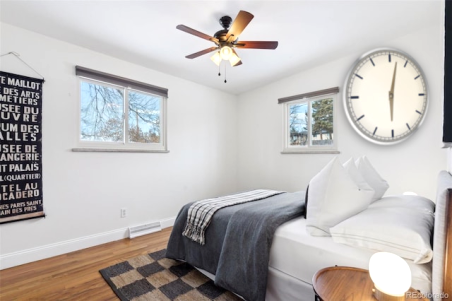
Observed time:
h=6 m=2
